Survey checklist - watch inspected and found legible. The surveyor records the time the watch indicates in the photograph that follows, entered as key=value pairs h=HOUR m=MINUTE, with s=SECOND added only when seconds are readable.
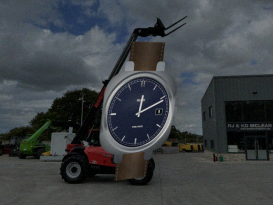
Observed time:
h=12 m=11
